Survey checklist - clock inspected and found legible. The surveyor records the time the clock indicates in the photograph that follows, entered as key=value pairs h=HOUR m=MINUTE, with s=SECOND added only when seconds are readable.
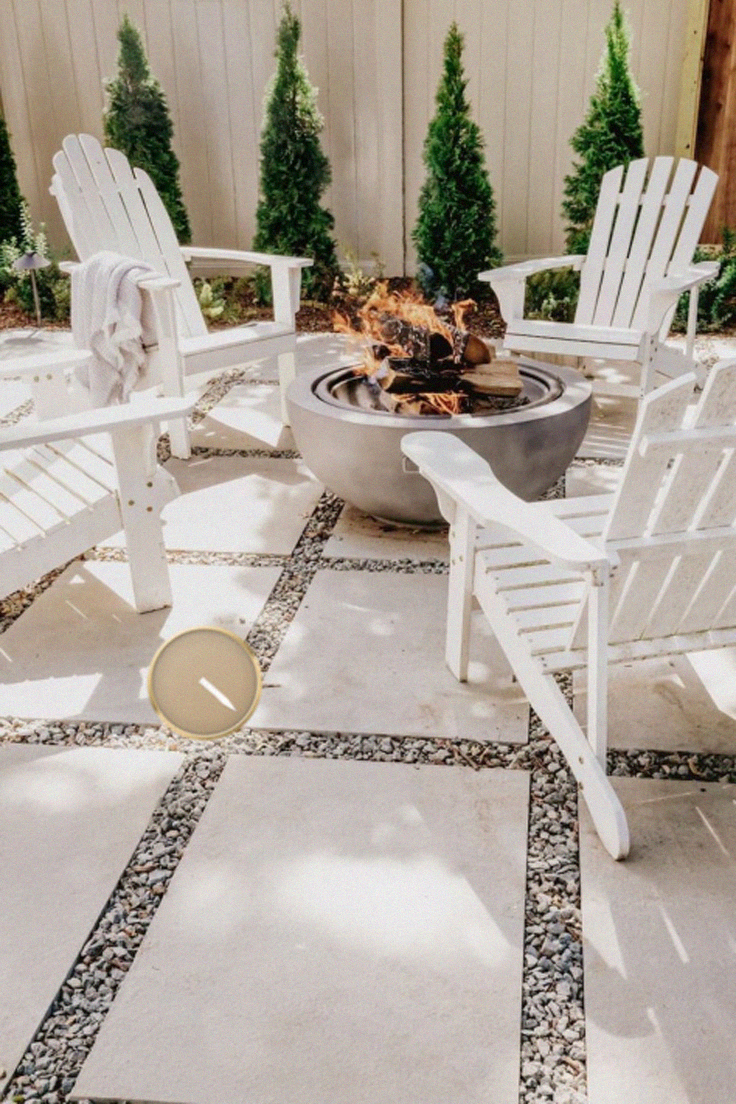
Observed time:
h=4 m=22
